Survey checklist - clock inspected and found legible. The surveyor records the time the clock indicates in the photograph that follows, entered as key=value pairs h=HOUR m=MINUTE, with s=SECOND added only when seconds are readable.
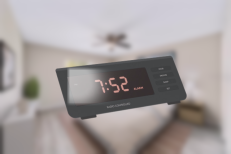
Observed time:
h=7 m=52
